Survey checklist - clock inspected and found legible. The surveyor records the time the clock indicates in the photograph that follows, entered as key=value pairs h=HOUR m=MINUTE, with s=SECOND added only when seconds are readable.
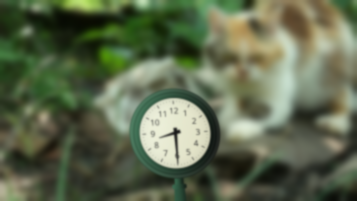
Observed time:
h=8 m=30
